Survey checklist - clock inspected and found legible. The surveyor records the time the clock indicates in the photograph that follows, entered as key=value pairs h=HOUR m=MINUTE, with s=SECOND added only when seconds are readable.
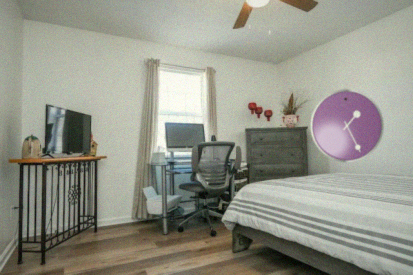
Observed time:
h=1 m=26
